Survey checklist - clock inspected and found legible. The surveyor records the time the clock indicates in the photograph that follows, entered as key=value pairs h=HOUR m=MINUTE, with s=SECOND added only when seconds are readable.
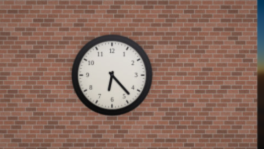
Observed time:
h=6 m=23
